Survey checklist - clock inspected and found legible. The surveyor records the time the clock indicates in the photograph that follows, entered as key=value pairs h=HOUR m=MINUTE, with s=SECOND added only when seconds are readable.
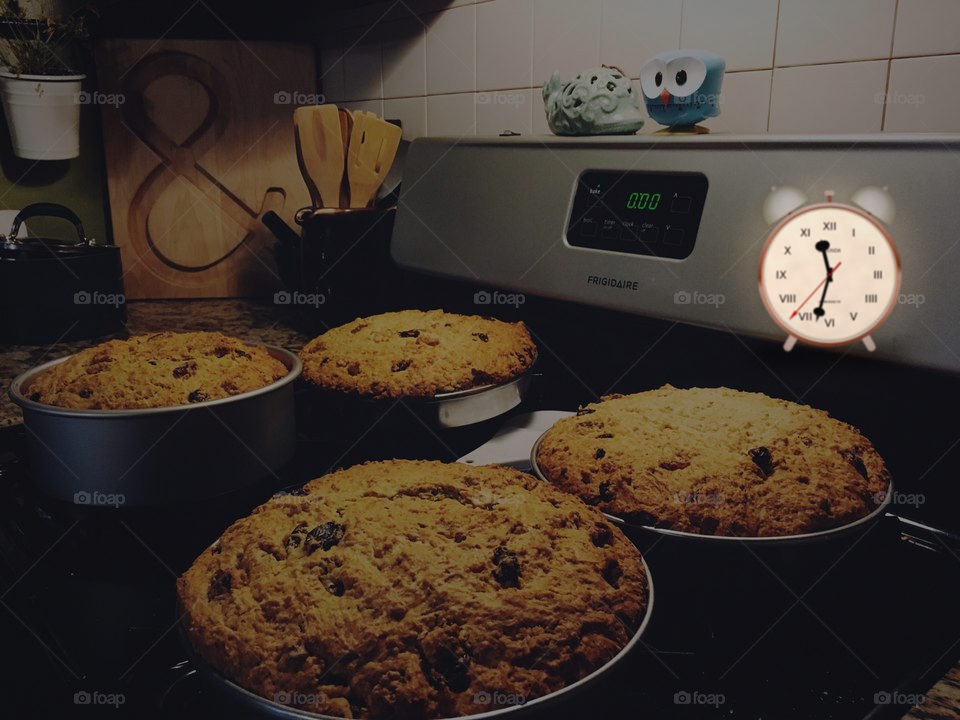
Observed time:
h=11 m=32 s=37
